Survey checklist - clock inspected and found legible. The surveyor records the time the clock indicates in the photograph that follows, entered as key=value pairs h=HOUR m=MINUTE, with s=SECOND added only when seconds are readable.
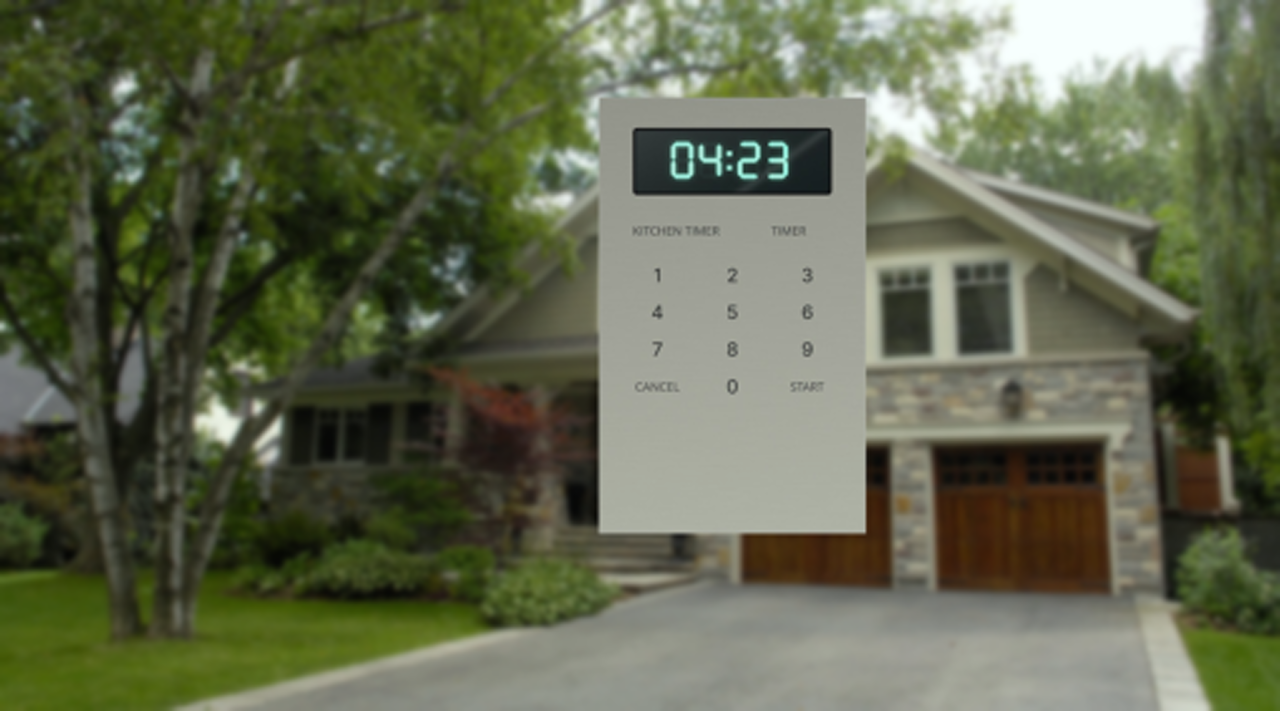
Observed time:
h=4 m=23
